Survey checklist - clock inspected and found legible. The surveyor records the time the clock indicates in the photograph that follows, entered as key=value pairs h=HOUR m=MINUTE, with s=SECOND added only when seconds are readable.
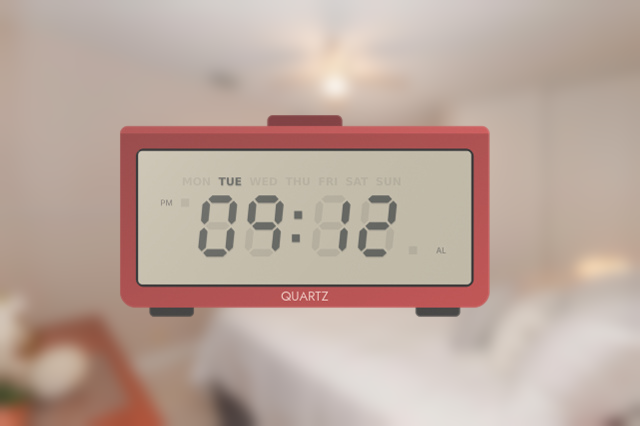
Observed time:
h=9 m=12
